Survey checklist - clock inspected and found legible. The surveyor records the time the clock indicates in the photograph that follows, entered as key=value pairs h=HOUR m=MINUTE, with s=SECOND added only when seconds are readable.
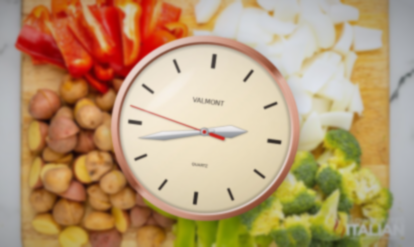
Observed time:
h=2 m=42 s=47
